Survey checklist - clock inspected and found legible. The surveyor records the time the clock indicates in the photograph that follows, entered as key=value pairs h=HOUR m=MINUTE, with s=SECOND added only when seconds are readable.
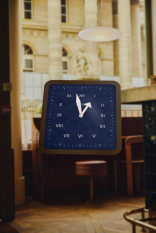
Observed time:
h=12 m=58
